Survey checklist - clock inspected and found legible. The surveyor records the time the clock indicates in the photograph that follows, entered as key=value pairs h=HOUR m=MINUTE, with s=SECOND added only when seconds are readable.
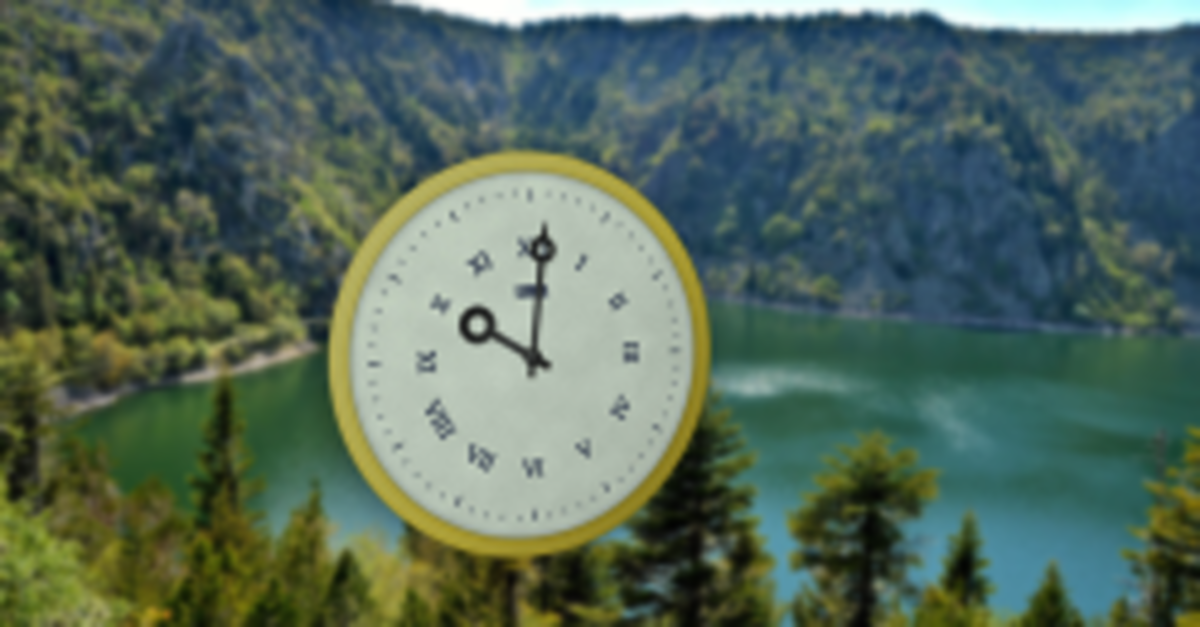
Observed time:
h=10 m=1
